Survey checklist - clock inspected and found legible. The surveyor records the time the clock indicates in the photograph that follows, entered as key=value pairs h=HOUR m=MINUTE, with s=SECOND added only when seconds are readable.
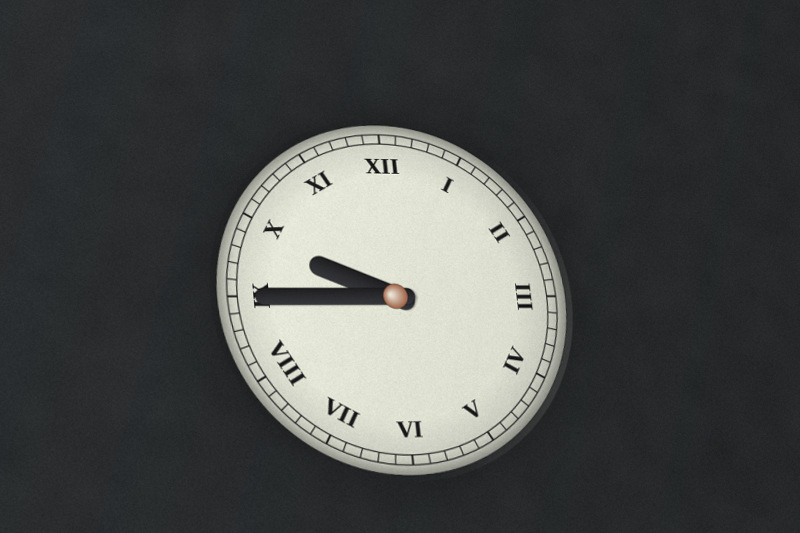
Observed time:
h=9 m=45
